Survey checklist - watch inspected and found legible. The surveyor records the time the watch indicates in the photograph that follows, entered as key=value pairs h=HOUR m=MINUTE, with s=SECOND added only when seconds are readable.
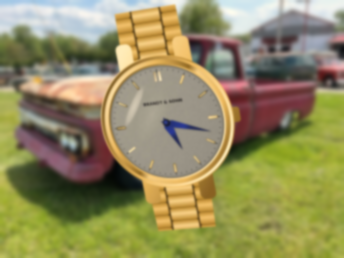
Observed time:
h=5 m=18
